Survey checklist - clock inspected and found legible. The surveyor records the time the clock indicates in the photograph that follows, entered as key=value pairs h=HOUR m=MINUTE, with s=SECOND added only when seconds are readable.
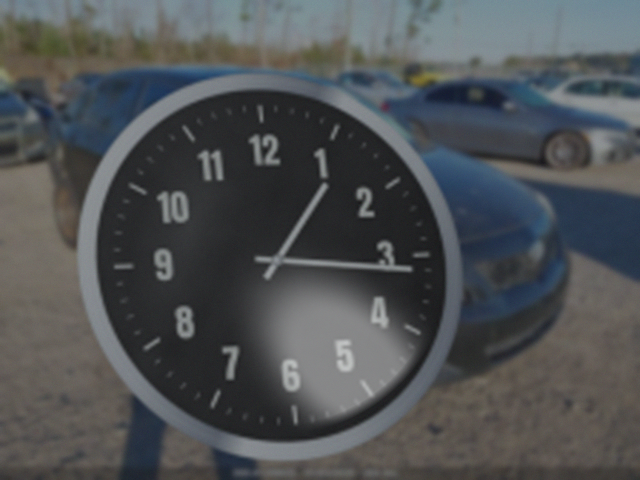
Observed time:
h=1 m=16
